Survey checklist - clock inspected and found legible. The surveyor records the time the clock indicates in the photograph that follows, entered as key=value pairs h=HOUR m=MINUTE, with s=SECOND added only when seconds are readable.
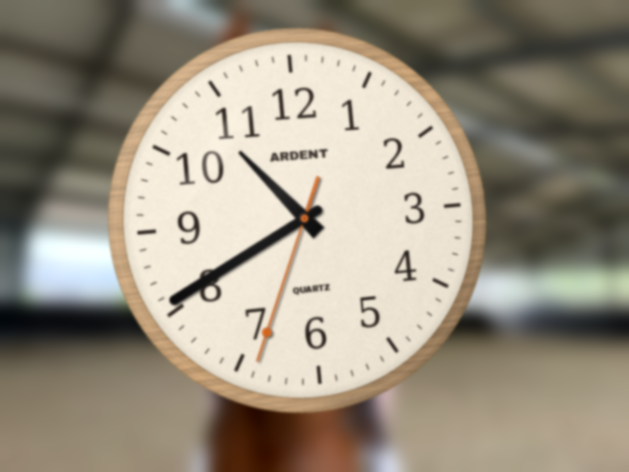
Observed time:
h=10 m=40 s=34
